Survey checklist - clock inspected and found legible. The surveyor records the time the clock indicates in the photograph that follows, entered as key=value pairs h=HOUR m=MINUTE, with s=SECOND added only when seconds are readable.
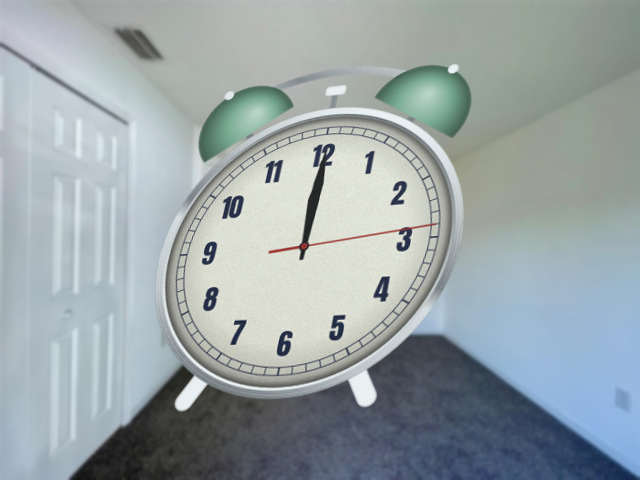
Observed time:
h=12 m=0 s=14
